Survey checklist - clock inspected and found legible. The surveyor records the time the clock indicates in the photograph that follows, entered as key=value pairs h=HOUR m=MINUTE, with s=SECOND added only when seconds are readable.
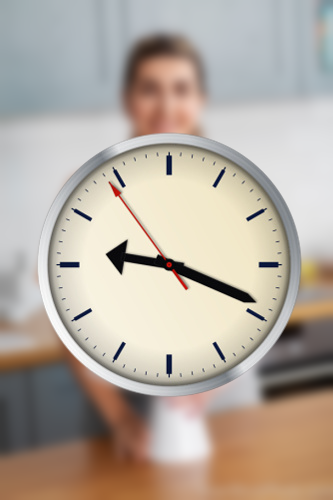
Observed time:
h=9 m=18 s=54
